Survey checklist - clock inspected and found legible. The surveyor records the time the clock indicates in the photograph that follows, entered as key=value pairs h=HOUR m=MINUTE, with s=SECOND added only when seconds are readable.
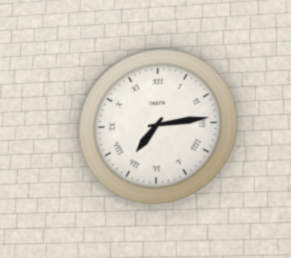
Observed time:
h=7 m=14
